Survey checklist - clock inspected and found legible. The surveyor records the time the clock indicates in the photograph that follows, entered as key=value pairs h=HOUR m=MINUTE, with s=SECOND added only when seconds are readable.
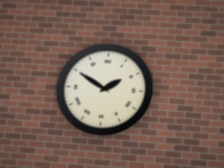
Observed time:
h=1 m=50
